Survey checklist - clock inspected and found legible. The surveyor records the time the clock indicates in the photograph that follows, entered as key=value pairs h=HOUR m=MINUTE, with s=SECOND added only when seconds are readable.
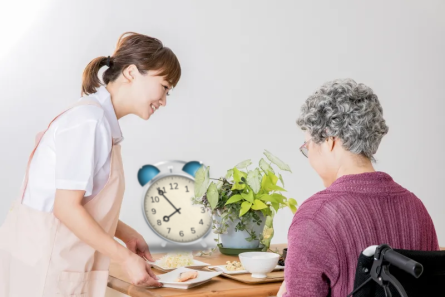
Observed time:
h=7 m=54
